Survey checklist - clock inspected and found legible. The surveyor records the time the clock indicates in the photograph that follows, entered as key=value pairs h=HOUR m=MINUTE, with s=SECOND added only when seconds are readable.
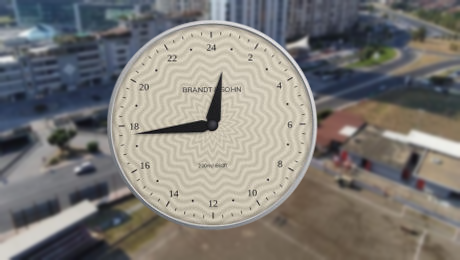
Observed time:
h=0 m=44
